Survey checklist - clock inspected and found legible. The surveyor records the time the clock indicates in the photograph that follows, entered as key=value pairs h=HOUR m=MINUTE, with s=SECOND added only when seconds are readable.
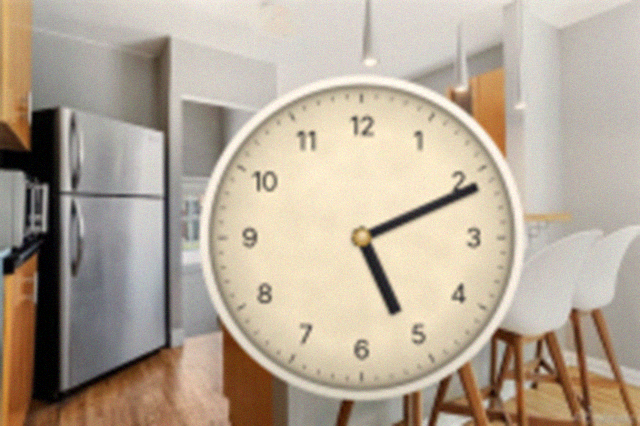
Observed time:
h=5 m=11
